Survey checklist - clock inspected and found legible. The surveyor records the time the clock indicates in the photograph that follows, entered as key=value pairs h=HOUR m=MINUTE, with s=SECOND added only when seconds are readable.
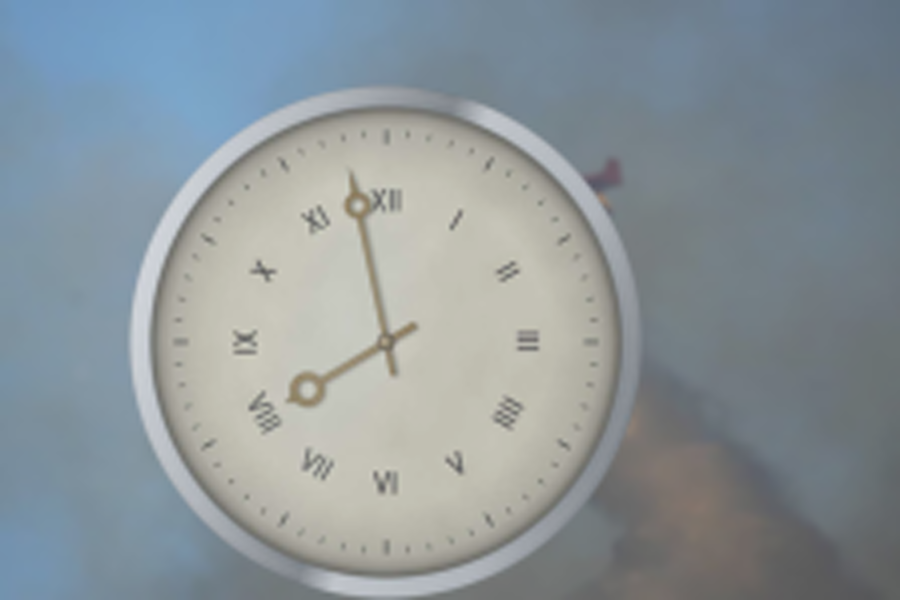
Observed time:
h=7 m=58
